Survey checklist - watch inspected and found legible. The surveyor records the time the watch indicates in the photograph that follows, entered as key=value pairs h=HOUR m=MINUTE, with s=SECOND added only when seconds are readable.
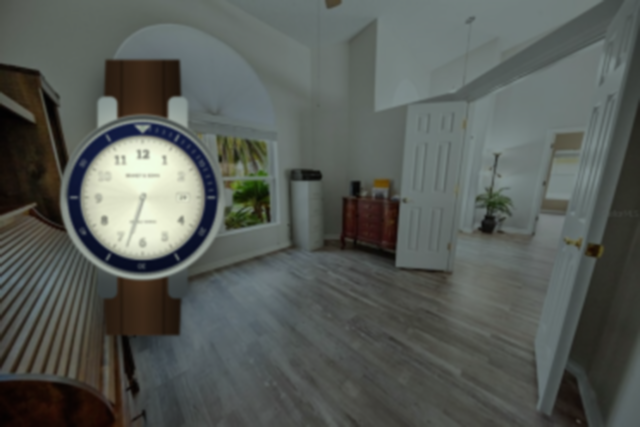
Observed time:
h=6 m=33
